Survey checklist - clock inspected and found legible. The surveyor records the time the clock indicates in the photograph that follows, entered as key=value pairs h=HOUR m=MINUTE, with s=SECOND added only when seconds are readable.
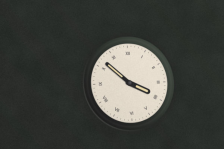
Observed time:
h=3 m=52
